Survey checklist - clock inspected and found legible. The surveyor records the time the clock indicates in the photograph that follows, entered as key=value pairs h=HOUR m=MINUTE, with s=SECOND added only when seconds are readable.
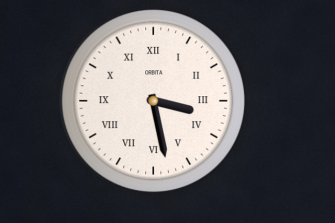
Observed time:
h=3 m=28
